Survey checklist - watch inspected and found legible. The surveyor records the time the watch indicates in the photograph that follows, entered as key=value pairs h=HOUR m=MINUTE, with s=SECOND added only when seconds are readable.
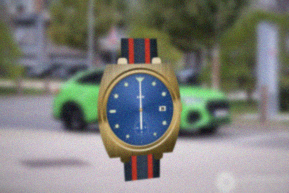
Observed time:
h=6 m=0
